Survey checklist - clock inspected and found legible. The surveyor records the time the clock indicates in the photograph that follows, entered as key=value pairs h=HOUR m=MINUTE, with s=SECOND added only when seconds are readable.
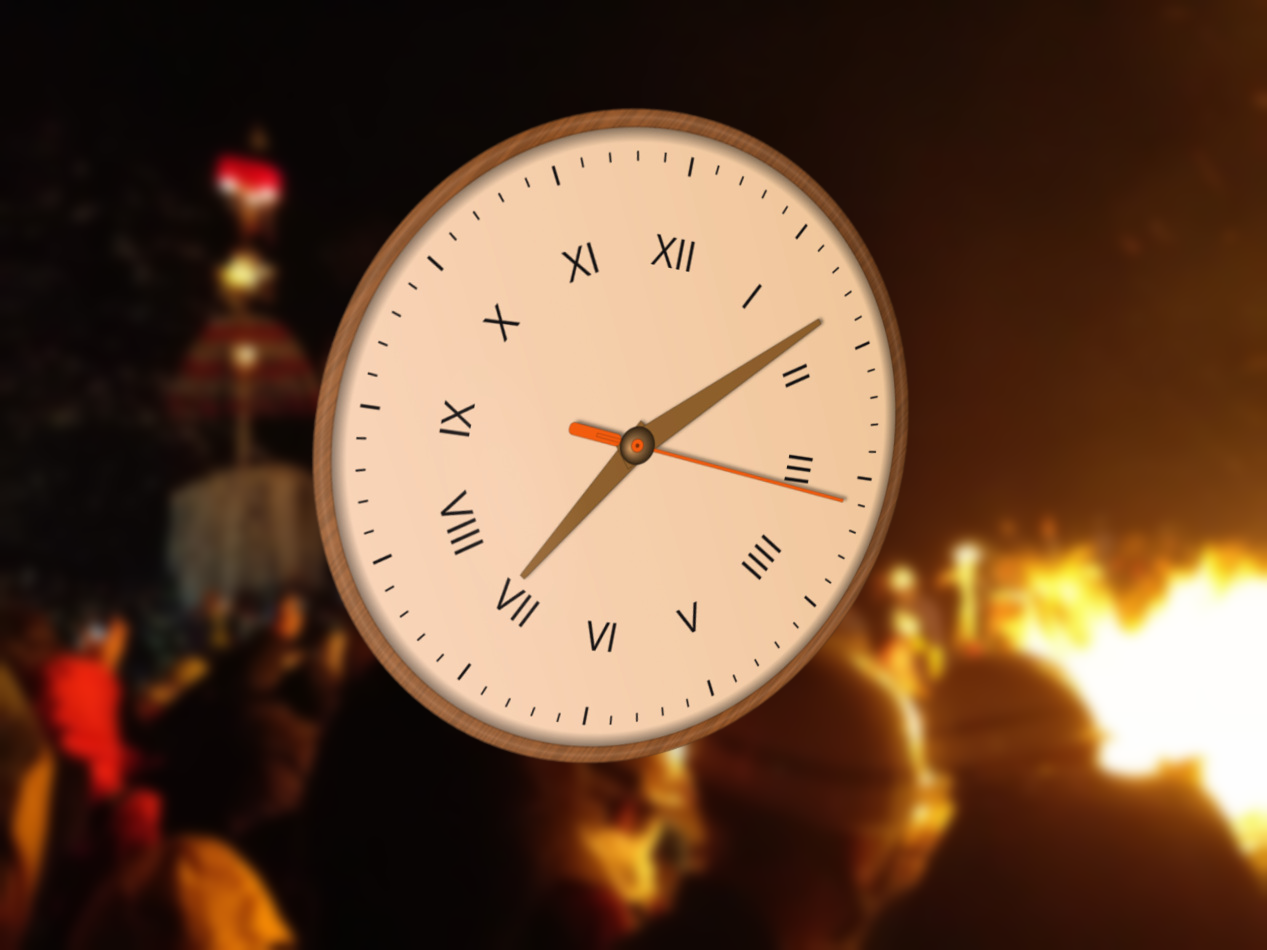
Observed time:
h=7 m=8 s=16
